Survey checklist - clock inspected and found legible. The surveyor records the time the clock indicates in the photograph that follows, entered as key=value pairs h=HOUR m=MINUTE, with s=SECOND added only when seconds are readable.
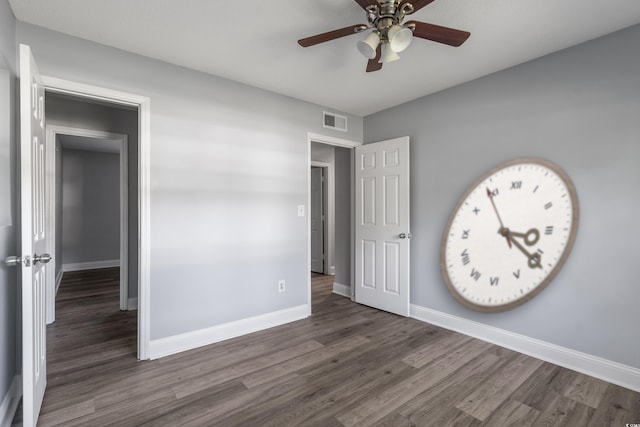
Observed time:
h=3 m=20 s=54
